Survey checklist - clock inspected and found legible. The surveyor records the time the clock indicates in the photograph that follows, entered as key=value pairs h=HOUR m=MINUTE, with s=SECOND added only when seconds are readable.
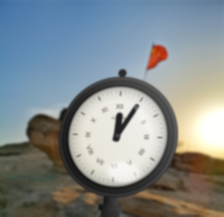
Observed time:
h=12 m=5
